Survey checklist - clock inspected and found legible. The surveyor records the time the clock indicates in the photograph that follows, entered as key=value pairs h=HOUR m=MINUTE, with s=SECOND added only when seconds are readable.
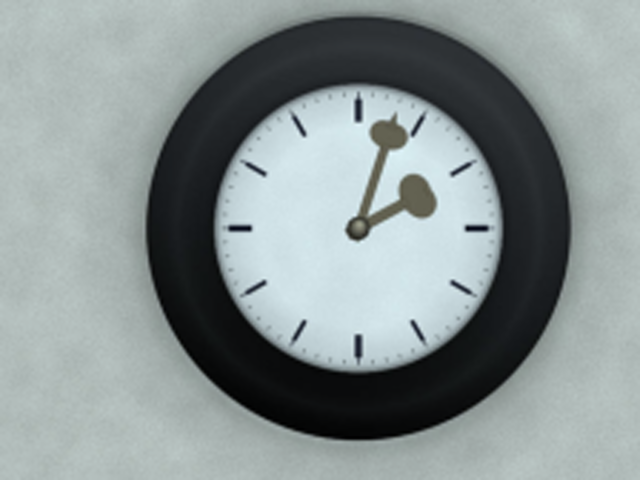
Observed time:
h=2 m=3
